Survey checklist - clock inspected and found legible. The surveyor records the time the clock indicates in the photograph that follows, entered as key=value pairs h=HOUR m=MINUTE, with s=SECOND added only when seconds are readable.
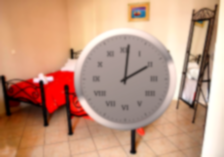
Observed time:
h=2 m=1
